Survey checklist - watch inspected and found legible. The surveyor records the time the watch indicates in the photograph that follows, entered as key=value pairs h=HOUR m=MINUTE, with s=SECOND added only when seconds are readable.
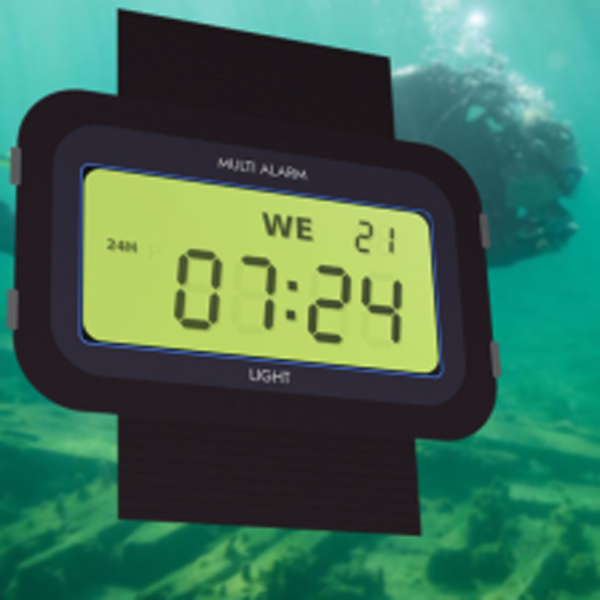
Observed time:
h=7 m=24
